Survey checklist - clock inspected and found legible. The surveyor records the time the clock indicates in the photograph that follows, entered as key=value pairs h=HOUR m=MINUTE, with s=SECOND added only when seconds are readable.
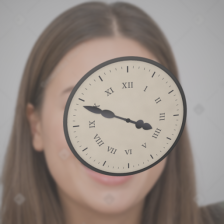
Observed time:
h=3 m=49
